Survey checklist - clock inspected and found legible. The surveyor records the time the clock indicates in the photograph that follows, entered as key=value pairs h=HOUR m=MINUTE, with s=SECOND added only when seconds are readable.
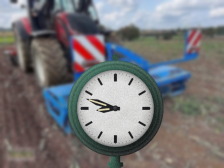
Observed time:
h=8 m=48
